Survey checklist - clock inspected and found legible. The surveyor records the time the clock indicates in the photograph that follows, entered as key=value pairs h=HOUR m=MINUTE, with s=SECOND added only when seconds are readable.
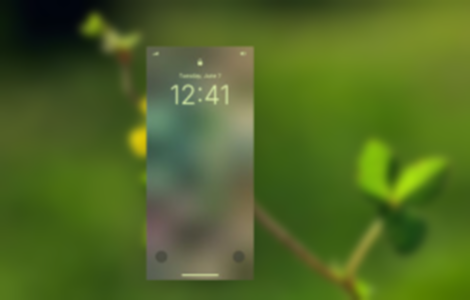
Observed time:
h=12 m=41
